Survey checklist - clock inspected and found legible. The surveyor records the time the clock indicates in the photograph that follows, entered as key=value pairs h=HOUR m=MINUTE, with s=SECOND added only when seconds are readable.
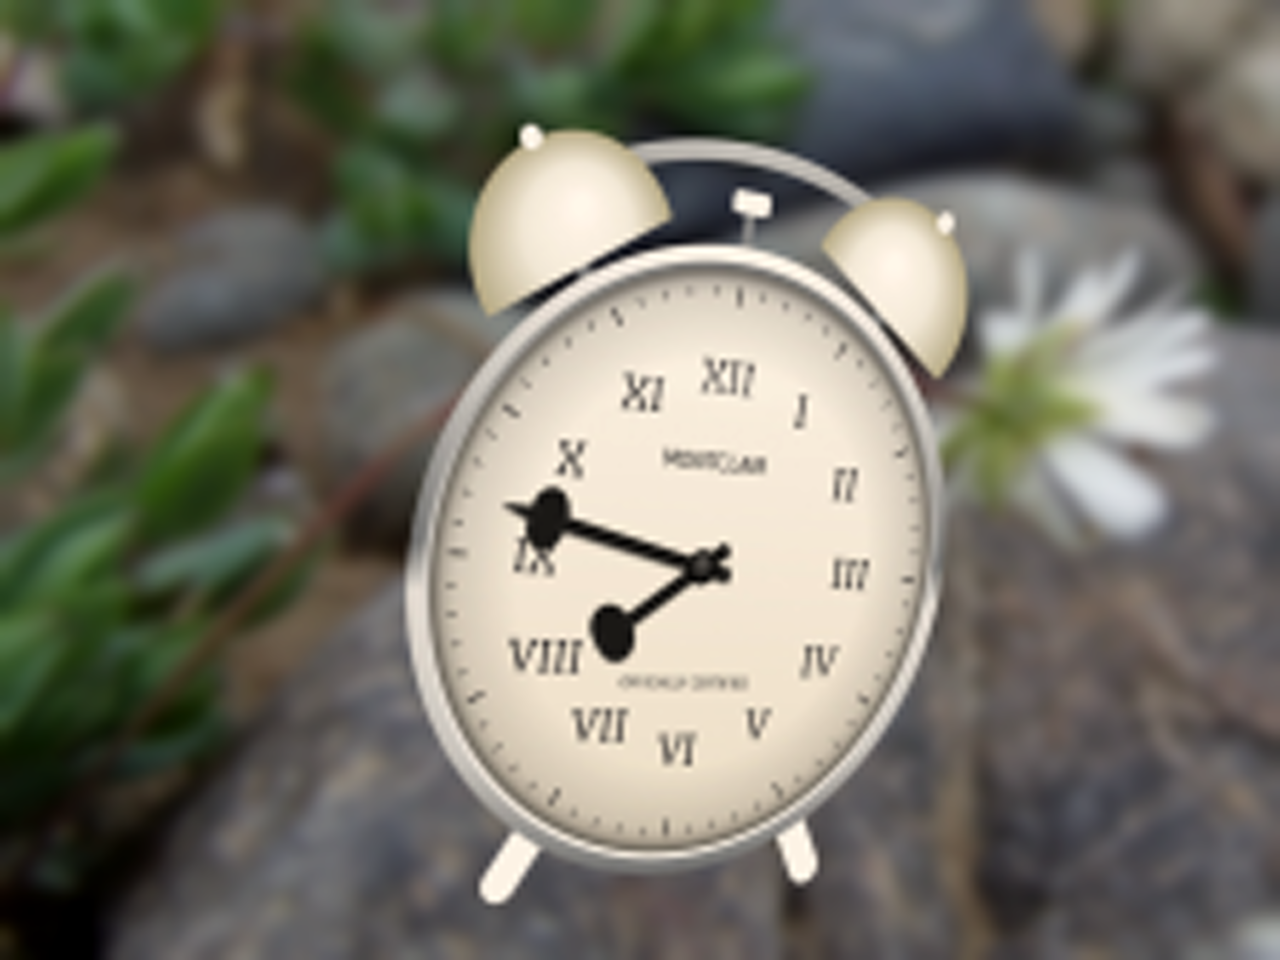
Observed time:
h=7 m=47
